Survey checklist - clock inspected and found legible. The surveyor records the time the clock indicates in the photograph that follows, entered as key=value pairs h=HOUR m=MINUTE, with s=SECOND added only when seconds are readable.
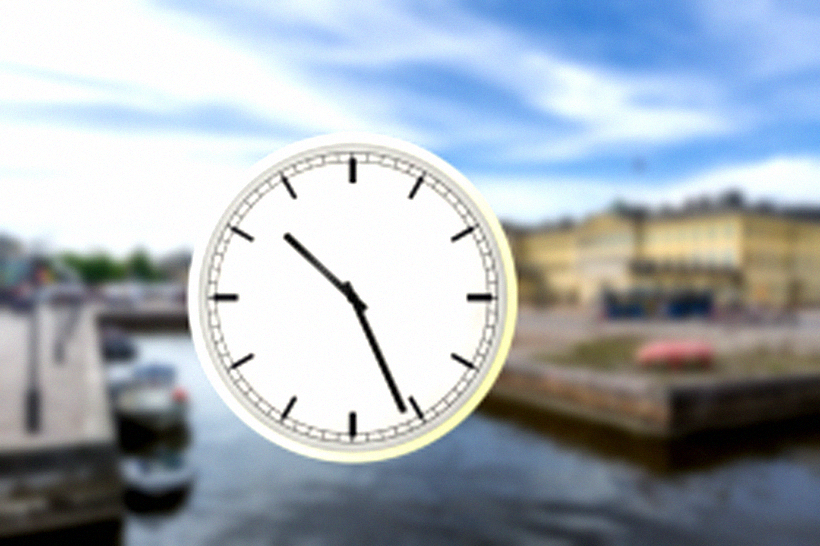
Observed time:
h=10 m=26
